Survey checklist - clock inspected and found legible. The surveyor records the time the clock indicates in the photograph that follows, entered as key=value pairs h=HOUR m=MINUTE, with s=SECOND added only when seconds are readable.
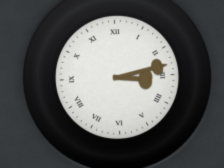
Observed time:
h=3 m=13
